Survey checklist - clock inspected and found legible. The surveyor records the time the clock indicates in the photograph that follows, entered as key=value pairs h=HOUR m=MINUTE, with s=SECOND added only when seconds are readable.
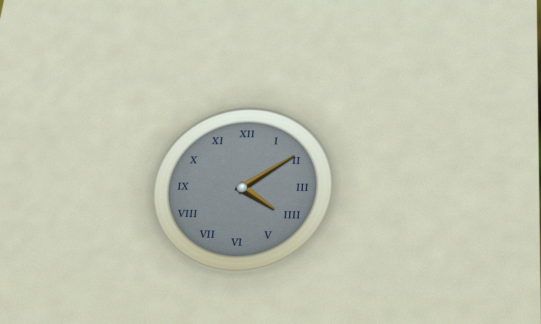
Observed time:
h=4 m=9
